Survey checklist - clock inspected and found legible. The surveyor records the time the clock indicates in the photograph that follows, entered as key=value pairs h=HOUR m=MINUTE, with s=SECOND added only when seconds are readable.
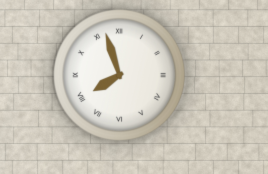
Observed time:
h=7 m=57
